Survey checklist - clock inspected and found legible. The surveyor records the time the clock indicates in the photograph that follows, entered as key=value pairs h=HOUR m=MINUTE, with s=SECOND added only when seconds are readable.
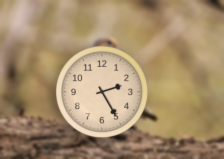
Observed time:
h=2 m=25
